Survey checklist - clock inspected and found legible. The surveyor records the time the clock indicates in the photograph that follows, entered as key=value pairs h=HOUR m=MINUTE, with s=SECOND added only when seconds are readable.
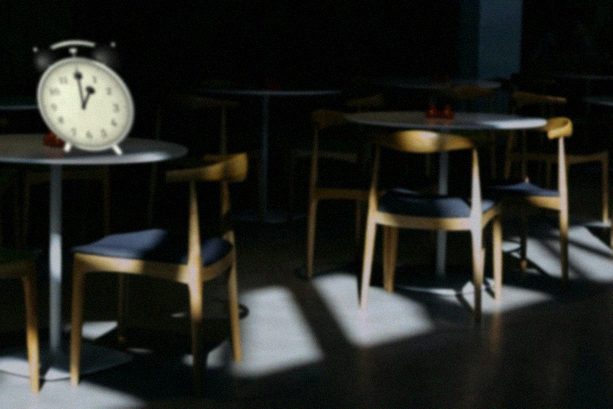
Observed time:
h=1 m=0
